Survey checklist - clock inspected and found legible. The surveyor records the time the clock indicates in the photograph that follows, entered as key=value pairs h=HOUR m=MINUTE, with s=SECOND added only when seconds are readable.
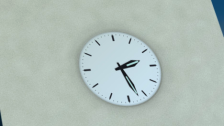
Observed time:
h=2 m=27
